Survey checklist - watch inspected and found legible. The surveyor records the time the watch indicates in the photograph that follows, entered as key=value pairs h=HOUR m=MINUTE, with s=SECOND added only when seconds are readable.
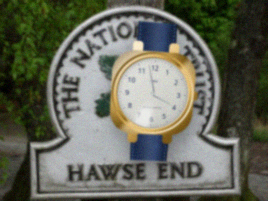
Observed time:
h=3 m=58
